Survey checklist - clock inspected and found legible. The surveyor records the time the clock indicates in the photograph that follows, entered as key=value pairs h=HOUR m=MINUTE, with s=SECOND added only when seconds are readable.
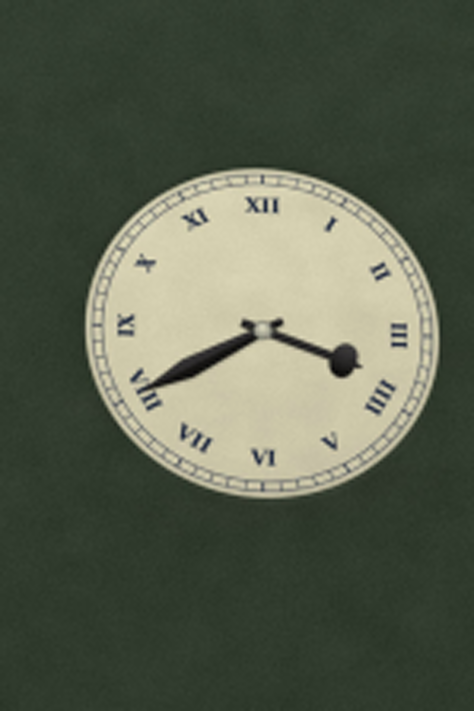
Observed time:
h=3 m=40
